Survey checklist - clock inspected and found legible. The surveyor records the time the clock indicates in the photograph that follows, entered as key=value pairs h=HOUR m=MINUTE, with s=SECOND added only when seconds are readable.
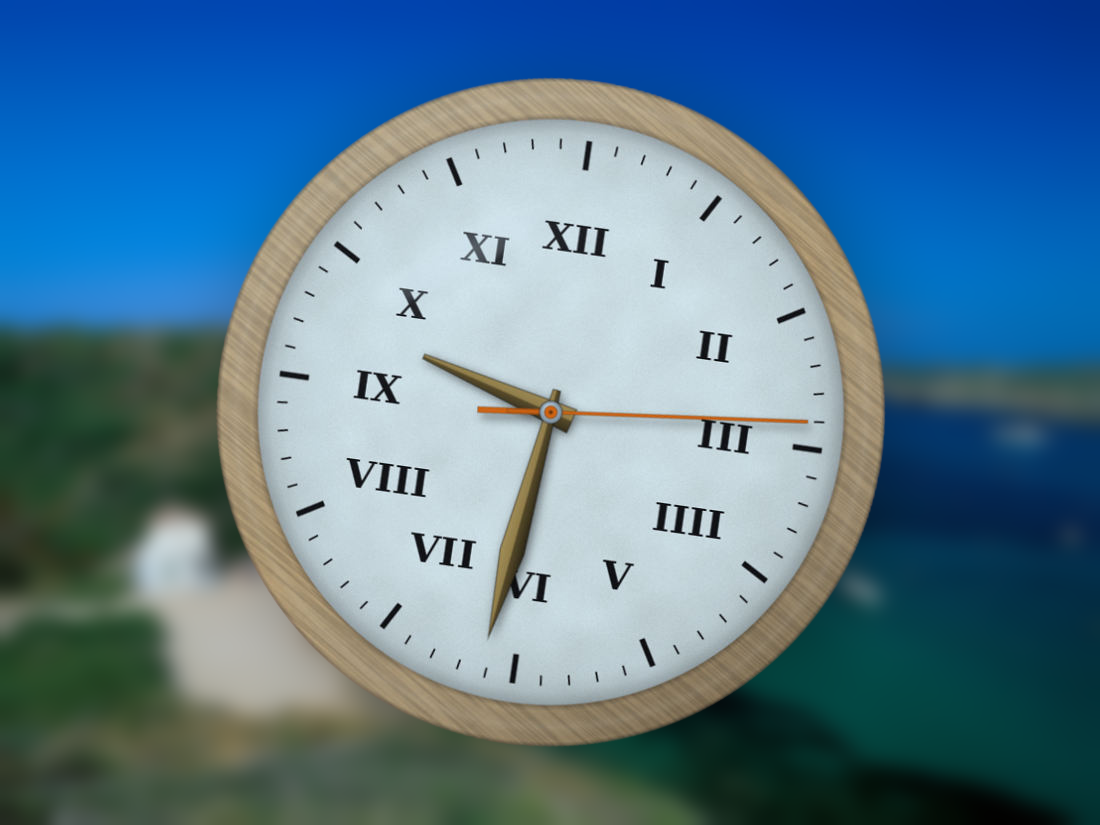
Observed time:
h=9 m=31 s=14
